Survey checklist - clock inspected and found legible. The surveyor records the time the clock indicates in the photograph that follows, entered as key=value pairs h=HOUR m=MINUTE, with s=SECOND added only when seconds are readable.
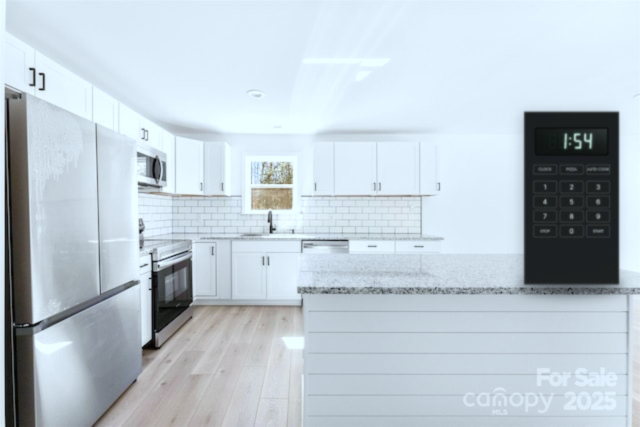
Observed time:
h=1 m=54
